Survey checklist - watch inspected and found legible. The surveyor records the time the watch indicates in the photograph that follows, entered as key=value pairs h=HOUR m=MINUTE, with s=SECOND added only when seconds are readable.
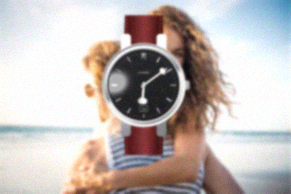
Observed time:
h=6 m=9
